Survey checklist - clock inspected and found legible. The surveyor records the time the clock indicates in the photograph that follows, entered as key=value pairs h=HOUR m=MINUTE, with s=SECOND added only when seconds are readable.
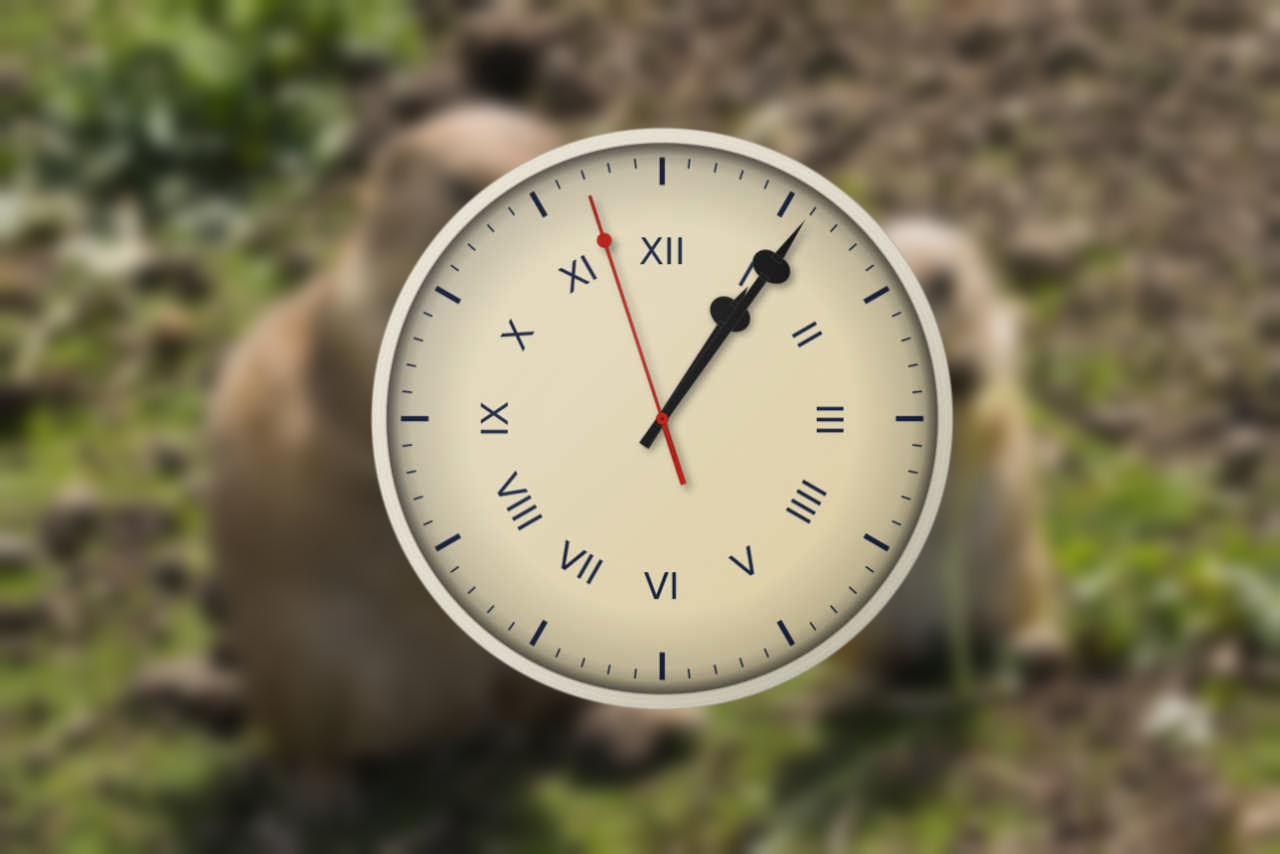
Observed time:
h=1 m=5 s=57
